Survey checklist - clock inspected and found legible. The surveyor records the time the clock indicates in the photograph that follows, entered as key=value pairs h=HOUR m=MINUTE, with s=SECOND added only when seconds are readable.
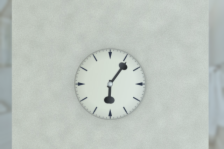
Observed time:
h=6 m=6
